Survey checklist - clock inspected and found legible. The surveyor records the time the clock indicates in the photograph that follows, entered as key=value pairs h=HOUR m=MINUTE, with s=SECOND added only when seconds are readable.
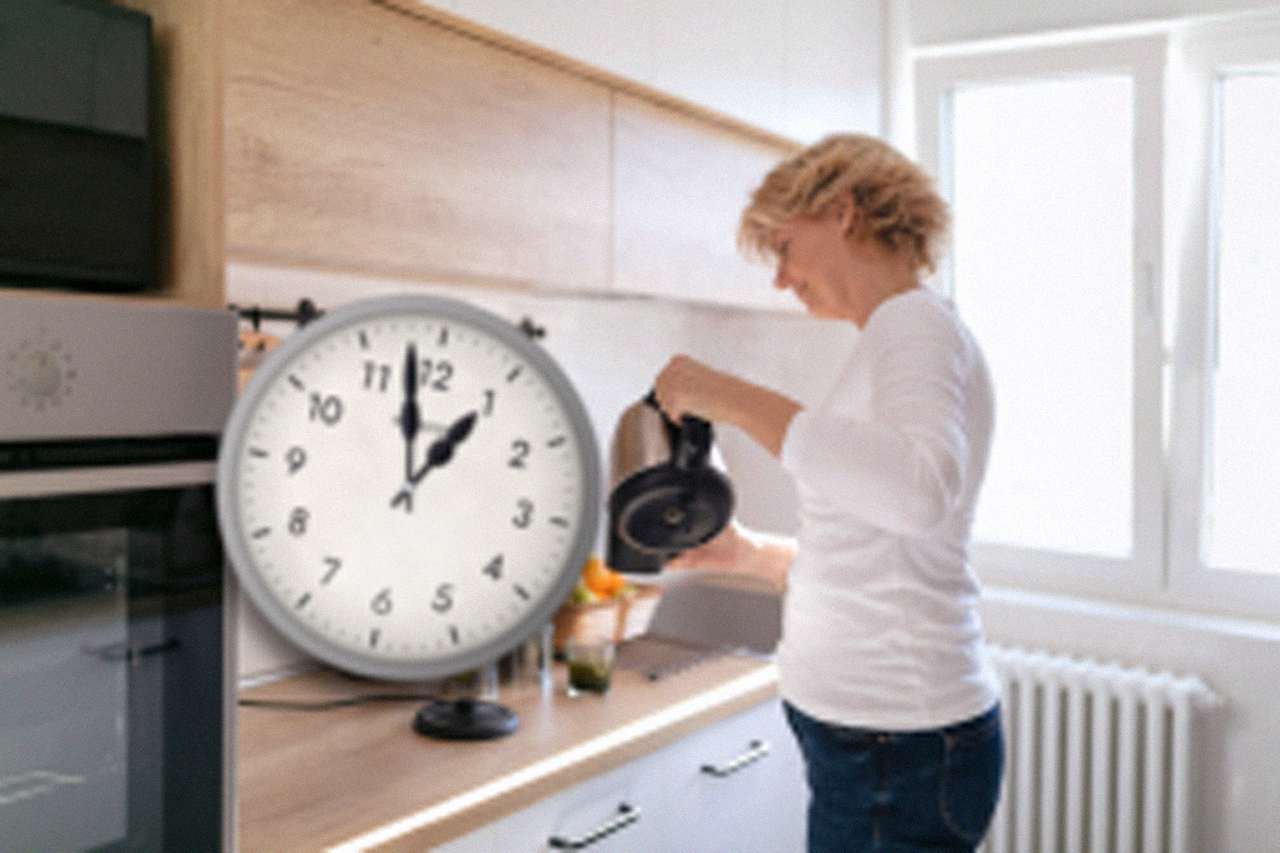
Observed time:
h=12 m=58
